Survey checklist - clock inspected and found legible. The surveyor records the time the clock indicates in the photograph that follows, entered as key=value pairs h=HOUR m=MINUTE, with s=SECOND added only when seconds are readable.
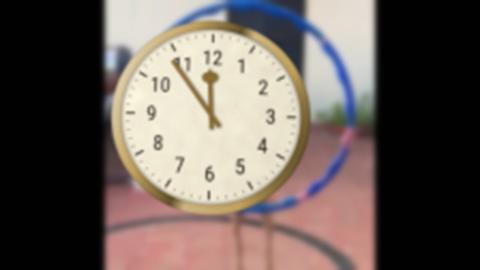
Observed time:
h=11 m=54
